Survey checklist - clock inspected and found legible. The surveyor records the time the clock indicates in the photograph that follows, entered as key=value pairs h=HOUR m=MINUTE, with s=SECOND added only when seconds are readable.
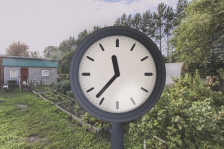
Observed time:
h=11 m=37
